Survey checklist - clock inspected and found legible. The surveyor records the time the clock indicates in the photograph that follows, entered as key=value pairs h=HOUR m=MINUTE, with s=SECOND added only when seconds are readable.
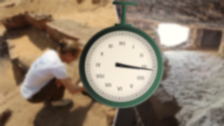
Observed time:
h=3 m=16
